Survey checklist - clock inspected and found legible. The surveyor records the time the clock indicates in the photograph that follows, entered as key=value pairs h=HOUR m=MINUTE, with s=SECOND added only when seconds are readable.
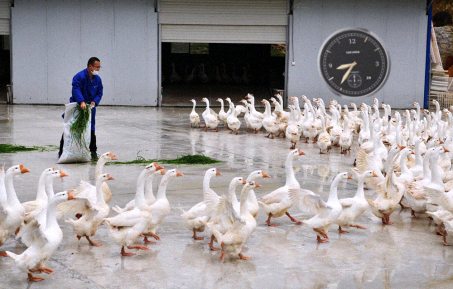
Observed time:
h=8 m=36
